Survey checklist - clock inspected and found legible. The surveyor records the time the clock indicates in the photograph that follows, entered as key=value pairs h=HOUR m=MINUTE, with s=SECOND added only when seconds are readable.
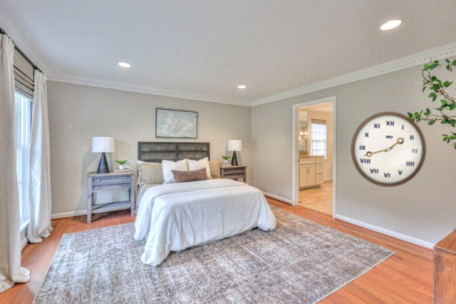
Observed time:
h=1 m=42
